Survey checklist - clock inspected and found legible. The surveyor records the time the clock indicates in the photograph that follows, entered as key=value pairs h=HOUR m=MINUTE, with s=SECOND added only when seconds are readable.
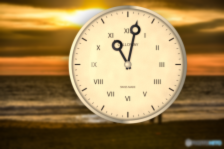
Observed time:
h=11 m=2
